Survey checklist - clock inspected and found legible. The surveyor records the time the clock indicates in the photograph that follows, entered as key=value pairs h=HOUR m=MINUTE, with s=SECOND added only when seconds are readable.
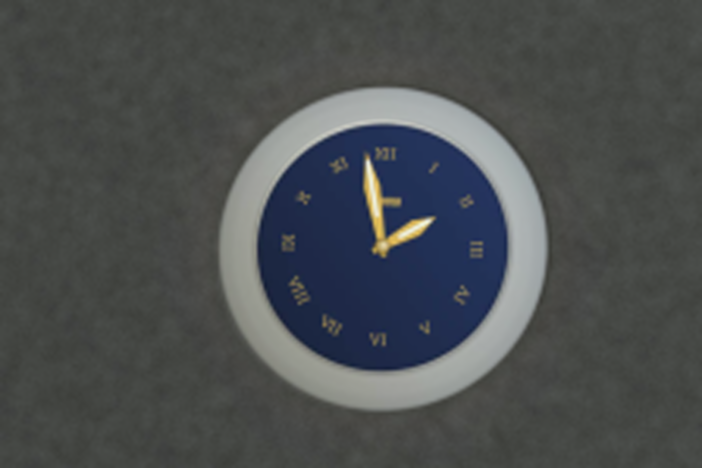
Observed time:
h=1 m=58
